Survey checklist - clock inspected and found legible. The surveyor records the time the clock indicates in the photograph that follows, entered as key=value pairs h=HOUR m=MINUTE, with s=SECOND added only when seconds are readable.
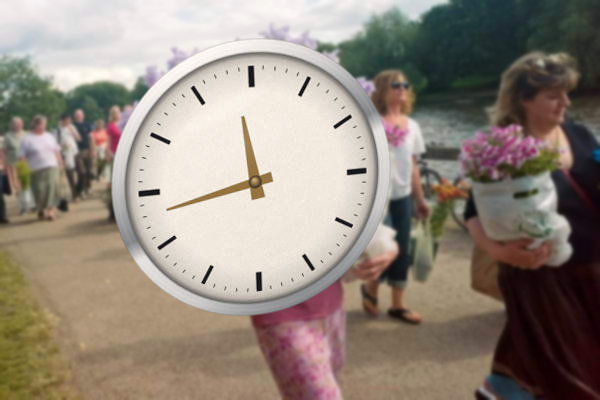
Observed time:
h=11 m=43
